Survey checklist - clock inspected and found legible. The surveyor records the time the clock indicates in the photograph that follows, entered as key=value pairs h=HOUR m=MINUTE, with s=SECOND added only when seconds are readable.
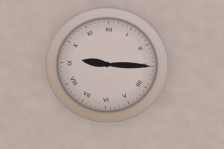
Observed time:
h=9 m=15
